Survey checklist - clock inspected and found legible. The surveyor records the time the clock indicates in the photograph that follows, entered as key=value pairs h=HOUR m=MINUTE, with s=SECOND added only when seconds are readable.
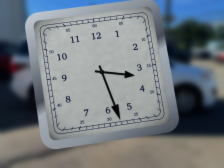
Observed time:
h=3 m=28
